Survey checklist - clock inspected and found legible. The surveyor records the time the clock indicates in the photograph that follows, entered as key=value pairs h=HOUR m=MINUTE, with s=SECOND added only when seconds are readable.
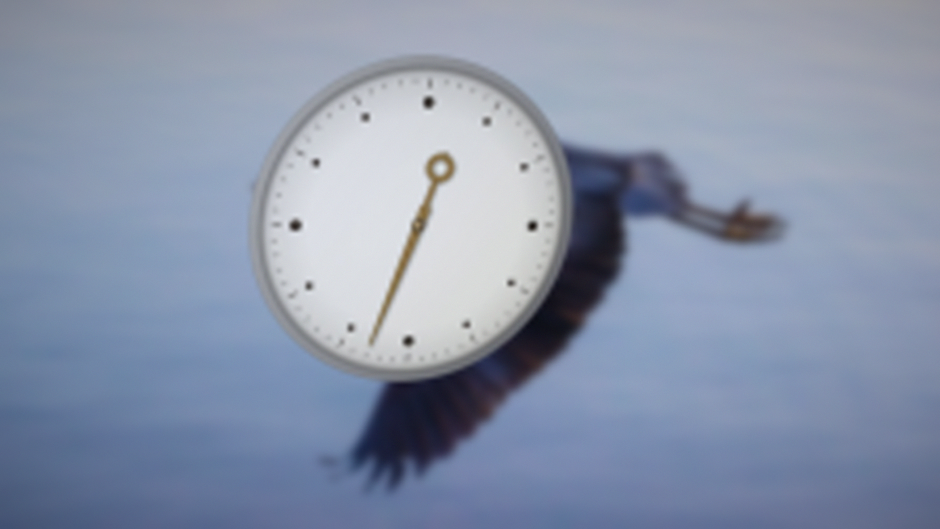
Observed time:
h=12 m=33
